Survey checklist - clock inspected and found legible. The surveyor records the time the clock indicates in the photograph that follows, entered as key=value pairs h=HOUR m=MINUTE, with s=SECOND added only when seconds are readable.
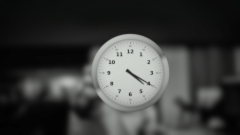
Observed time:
h=4 m=20
